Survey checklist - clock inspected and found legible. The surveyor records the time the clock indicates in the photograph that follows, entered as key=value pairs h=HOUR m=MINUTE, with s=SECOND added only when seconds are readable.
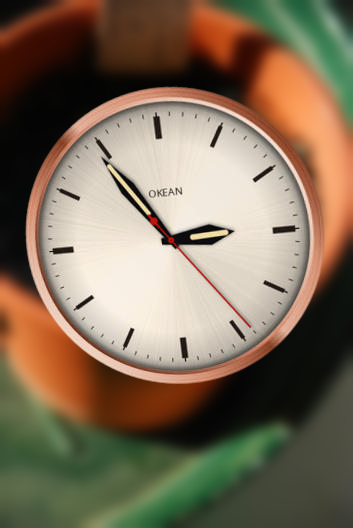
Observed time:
h=2 m=54 s=24
